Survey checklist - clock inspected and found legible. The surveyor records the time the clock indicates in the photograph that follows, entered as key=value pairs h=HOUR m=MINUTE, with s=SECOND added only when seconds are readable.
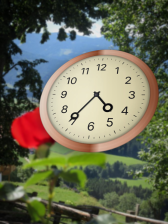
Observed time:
h=4 m=36
